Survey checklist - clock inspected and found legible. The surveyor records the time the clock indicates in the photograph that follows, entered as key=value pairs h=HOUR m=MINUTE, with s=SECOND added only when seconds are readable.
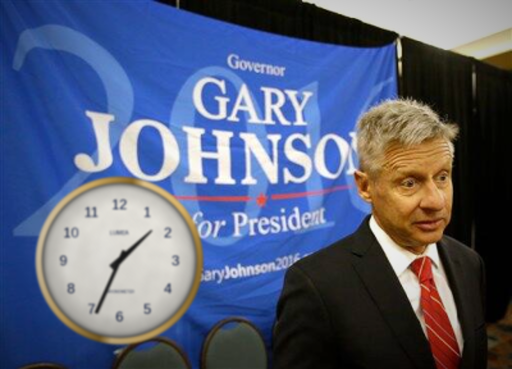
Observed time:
h=1 m=34
